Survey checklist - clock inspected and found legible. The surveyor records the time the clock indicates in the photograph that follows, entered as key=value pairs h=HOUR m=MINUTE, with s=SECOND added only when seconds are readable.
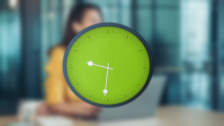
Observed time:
h=9 m=31
